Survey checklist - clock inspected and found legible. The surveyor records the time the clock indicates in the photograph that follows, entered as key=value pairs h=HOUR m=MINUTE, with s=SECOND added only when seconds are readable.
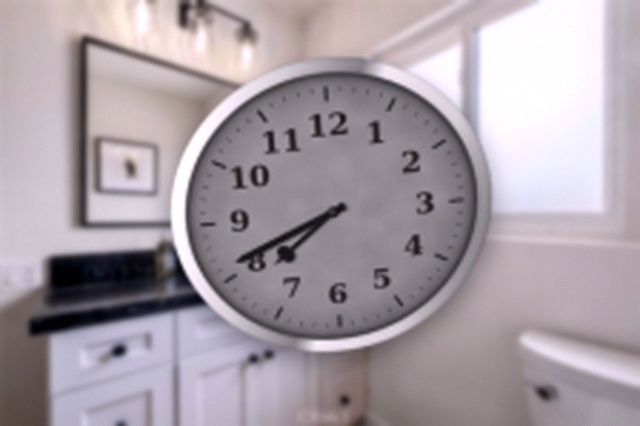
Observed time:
h=7 m=41
